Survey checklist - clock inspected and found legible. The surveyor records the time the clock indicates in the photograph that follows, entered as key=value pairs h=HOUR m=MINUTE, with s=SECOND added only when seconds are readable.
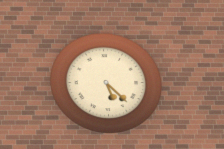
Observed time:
h=5 m=23
